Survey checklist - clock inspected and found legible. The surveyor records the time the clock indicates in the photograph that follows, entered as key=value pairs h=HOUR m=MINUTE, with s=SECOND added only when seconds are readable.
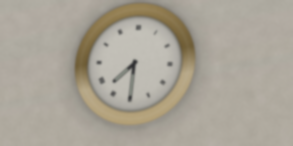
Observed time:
h=7 m=30
